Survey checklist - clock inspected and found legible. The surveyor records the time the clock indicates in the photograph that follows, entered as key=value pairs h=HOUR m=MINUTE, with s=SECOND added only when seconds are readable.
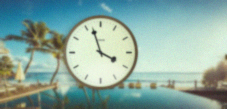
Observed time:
h=3 m=57
